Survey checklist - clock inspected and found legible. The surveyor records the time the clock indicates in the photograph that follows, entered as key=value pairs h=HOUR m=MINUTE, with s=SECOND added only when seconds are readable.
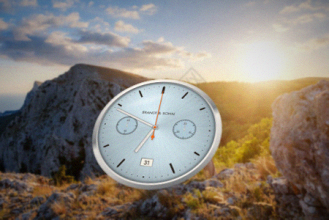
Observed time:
h=6 m=49
